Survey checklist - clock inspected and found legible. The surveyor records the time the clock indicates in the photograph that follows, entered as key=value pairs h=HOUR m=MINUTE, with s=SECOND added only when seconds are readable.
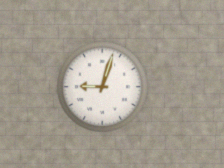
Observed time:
h=9 m=3
